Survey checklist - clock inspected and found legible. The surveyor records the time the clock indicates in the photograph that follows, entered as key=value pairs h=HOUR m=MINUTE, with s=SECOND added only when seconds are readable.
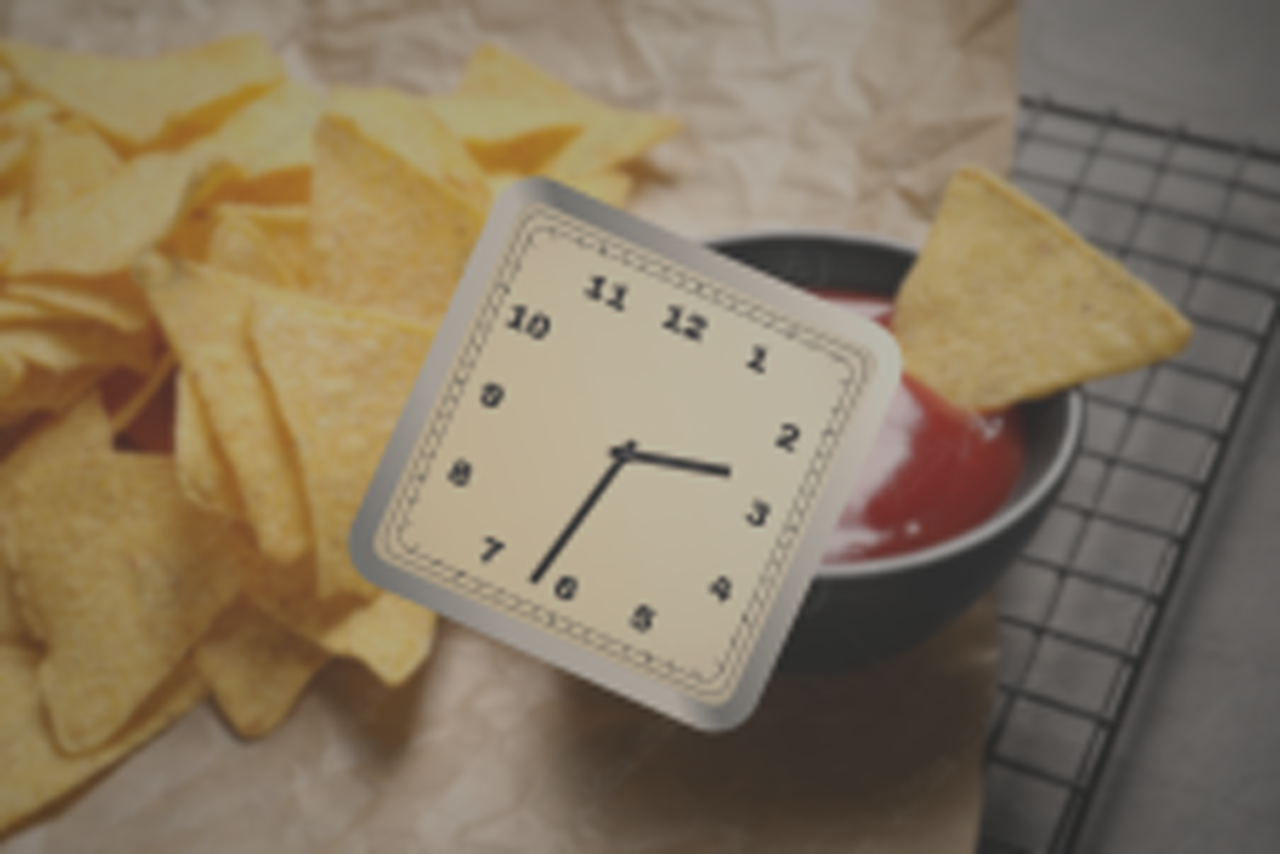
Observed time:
h=2 m=32
